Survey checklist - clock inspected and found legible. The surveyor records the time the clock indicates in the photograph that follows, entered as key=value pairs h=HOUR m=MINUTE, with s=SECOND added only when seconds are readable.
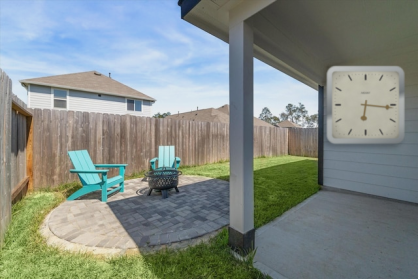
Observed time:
h=6 m=16
